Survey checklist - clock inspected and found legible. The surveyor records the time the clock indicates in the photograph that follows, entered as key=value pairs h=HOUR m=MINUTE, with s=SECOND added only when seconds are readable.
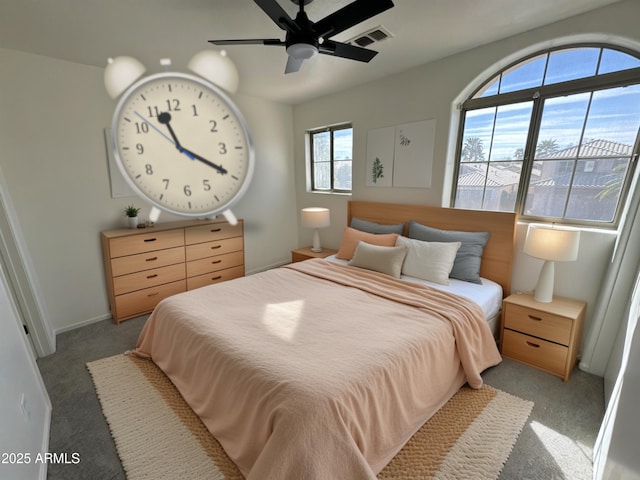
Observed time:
h=11 m=19 s=52
